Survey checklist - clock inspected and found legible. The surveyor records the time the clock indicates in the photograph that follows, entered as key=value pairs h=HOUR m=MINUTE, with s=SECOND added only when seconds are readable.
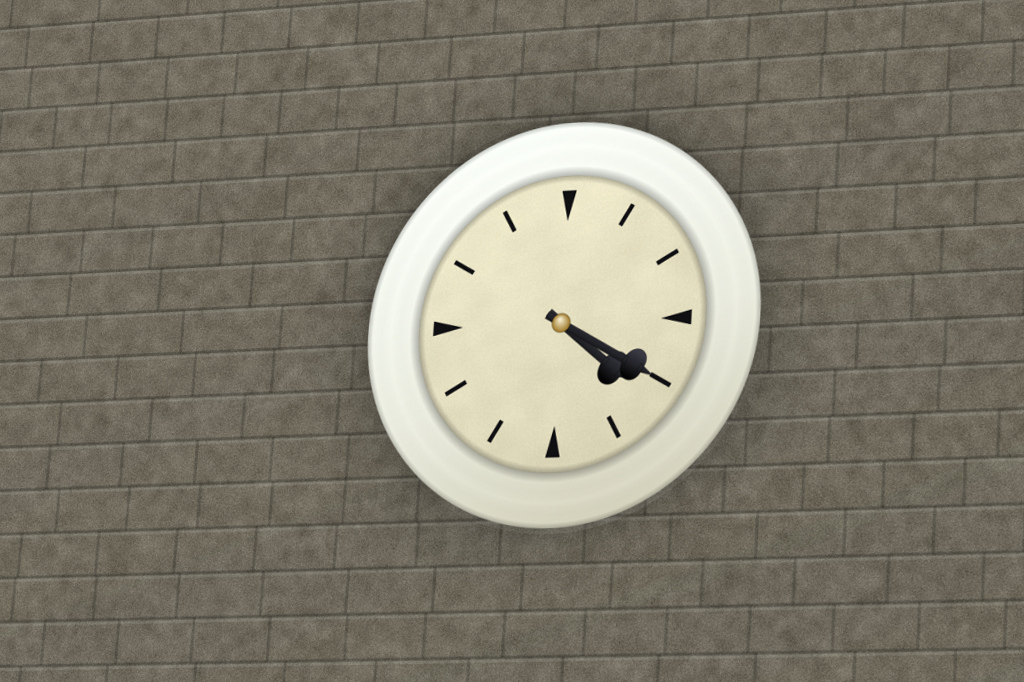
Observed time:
h=4 m=20
